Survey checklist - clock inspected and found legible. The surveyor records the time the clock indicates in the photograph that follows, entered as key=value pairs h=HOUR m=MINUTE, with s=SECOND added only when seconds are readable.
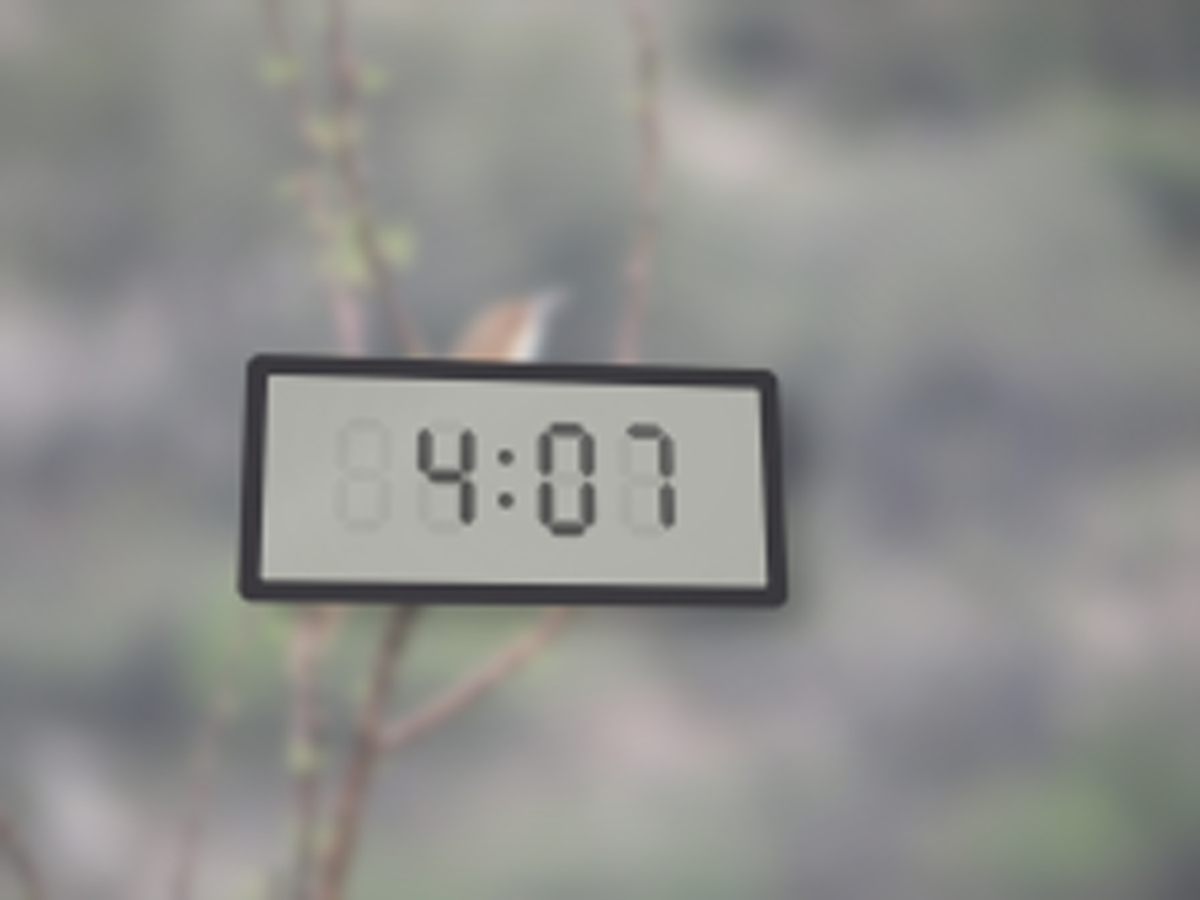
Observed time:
h=4 m=7
